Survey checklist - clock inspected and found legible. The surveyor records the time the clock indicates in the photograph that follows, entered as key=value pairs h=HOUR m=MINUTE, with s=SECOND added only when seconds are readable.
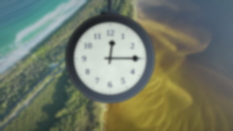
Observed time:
h=12 m=15
